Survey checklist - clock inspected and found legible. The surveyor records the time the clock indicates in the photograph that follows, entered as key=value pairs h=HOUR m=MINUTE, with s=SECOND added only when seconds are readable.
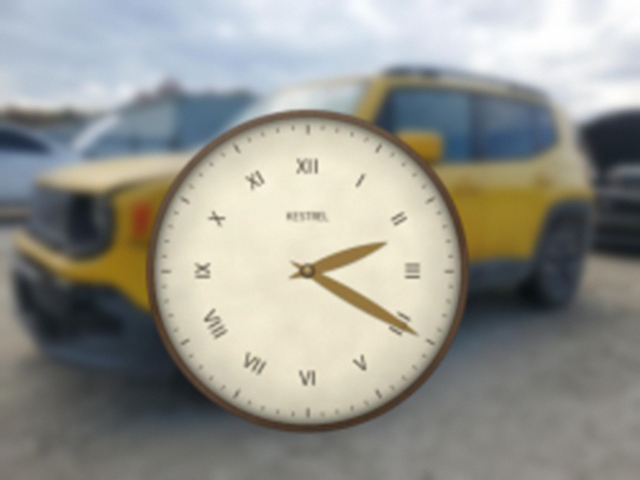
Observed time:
h=2 m=20
